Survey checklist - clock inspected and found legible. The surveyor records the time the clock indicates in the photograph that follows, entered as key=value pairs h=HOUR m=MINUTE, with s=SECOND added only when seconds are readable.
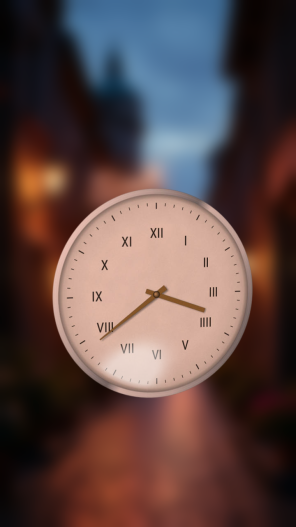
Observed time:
h=3 m=39
